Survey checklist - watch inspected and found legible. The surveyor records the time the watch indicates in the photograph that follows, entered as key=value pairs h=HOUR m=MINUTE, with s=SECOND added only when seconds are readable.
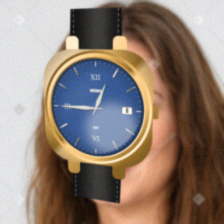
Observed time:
h=12 m=45
